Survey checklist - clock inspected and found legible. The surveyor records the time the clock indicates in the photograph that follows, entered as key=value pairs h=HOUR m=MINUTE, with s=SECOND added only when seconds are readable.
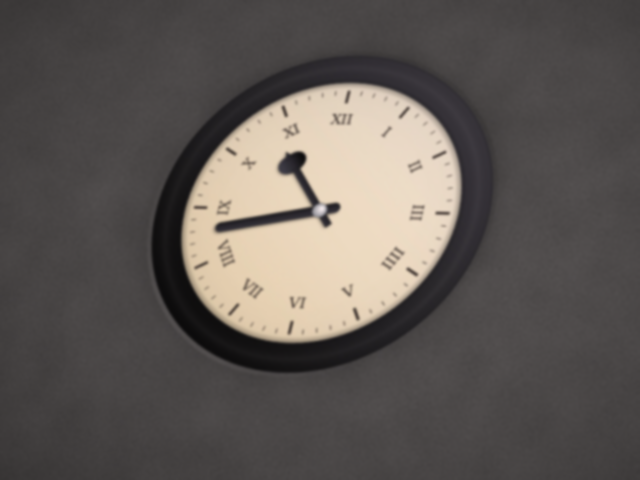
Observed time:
h=10 m=43
